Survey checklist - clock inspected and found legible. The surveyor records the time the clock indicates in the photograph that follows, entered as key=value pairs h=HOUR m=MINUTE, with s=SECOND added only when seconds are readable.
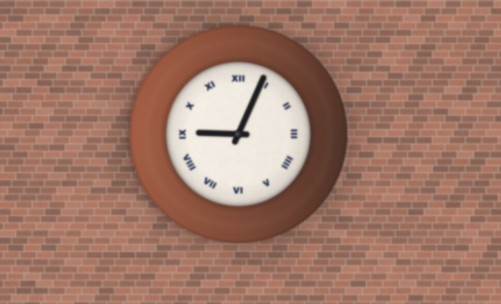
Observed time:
h=9 m=4
